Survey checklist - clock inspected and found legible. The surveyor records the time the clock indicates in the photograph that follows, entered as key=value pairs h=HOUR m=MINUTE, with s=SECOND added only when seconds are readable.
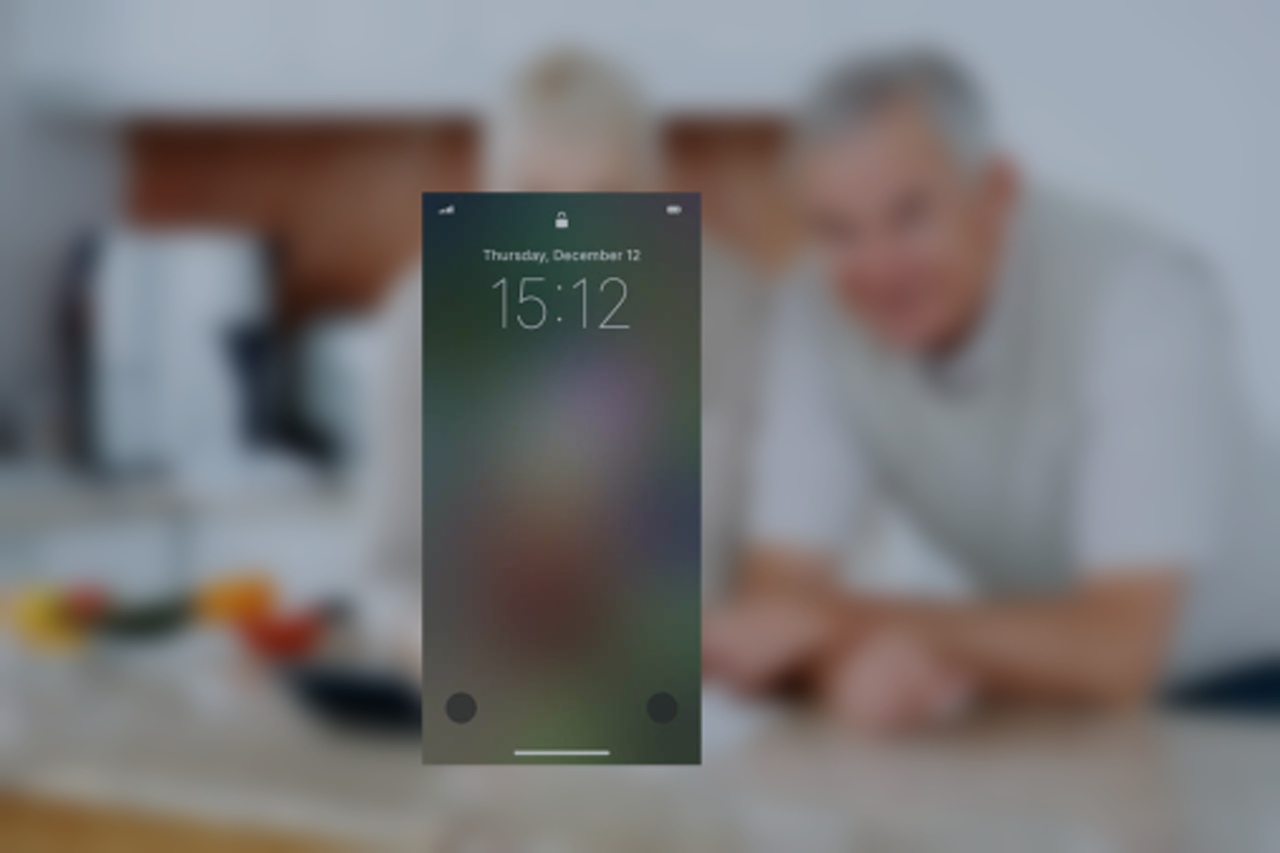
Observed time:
h=15 m=12
